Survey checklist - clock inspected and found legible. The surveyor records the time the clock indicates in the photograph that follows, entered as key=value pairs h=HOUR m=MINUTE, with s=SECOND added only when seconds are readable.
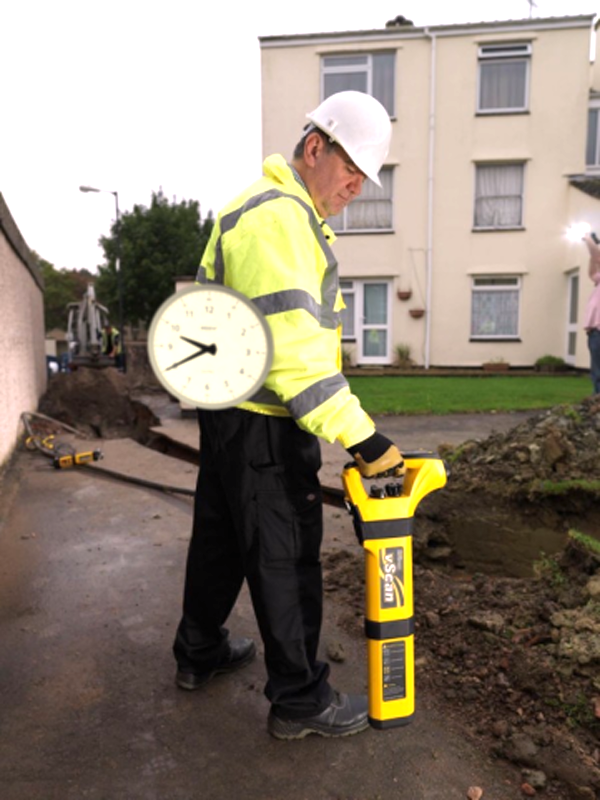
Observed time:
h=9 m=40
